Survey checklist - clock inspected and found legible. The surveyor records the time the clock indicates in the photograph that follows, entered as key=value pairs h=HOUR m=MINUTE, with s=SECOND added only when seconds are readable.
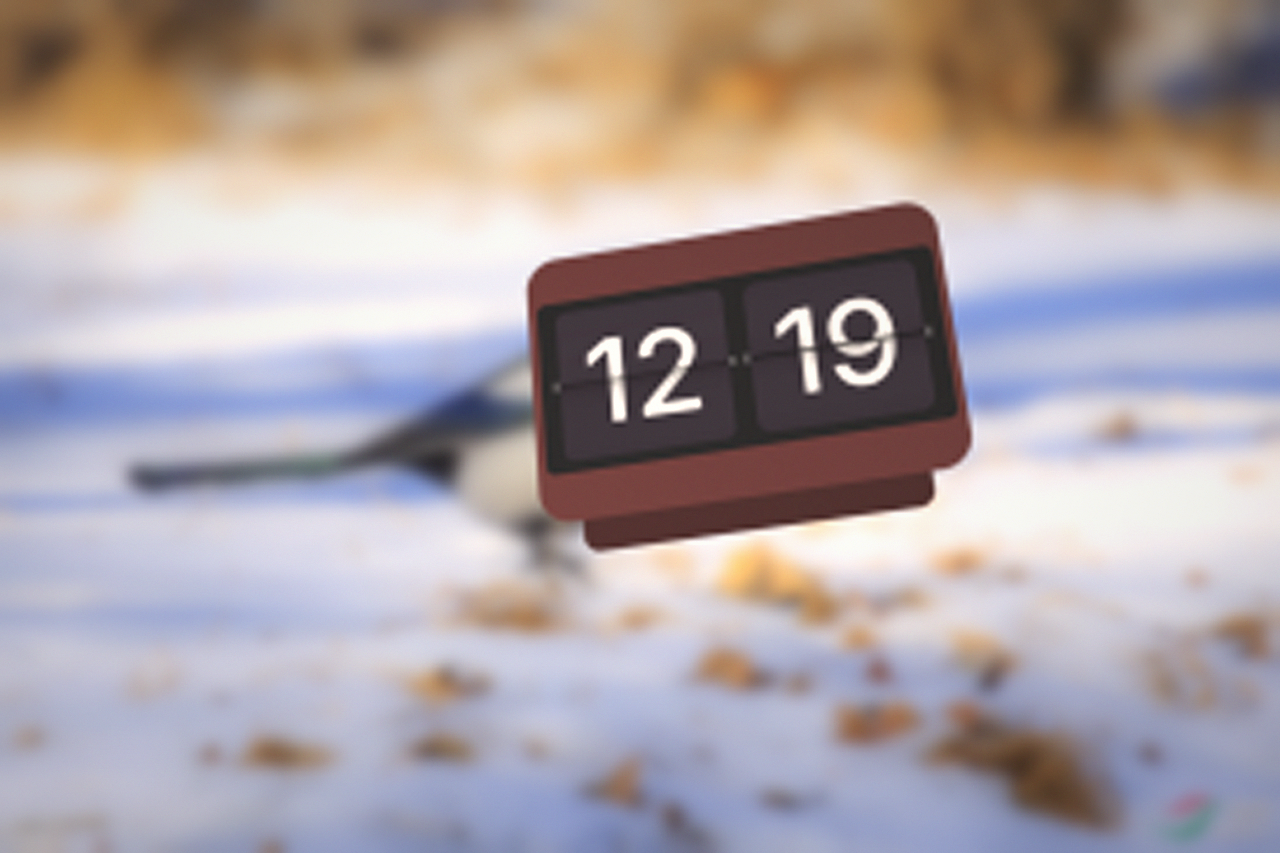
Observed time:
h=12 m=19
